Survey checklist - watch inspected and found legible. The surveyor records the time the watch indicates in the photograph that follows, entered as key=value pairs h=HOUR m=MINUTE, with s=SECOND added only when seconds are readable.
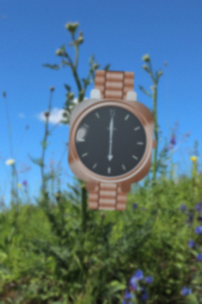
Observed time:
h=6 m=0
